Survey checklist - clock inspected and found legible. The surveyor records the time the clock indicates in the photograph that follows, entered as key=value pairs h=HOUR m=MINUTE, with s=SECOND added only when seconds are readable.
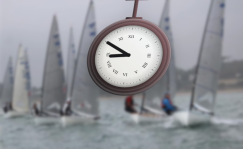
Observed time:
h=8 m=50
